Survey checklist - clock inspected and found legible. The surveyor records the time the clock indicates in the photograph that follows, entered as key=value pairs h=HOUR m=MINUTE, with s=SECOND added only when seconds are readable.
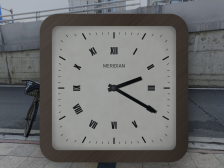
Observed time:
h=2 m=20
